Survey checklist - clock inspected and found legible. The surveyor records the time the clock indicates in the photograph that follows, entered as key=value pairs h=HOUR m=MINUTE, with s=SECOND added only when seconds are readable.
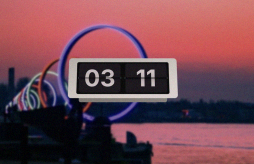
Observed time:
h=3 m=11
